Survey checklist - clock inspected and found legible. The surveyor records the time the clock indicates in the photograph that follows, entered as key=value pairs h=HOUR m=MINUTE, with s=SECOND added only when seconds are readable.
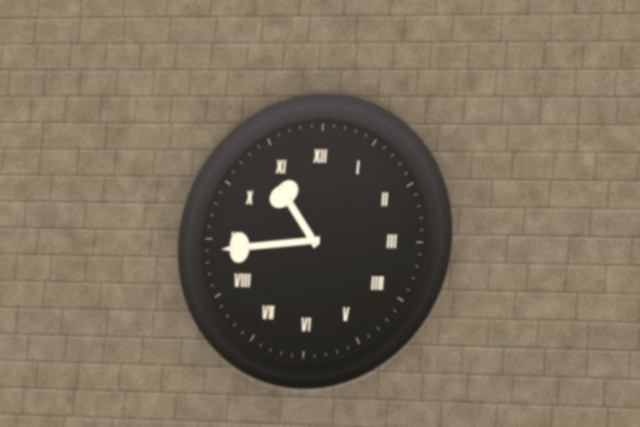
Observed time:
h=10 m=44
